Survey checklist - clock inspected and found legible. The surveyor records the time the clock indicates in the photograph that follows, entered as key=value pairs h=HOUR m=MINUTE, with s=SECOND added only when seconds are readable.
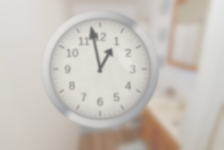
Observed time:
h=12 m=58
